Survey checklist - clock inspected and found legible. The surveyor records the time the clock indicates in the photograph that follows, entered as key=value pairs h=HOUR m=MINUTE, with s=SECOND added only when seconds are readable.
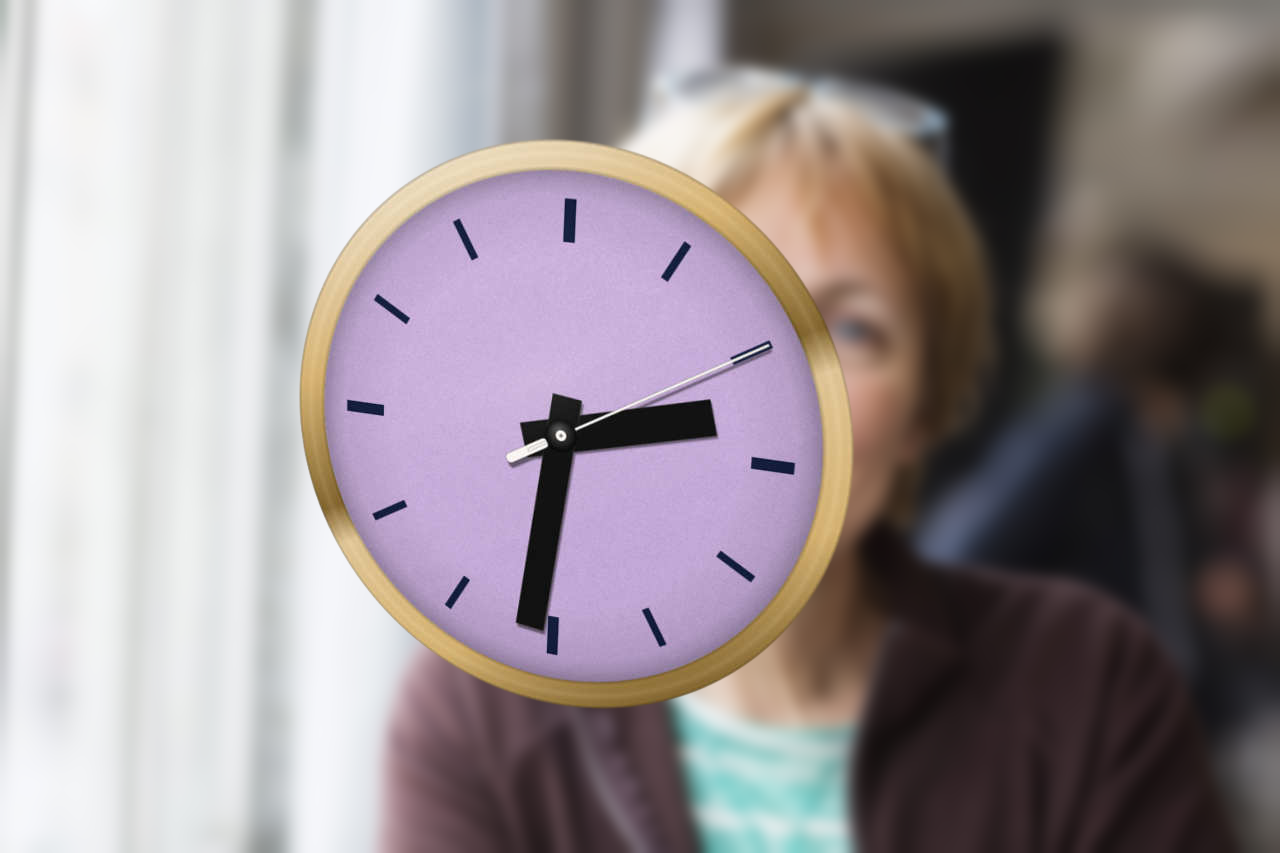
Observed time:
h=2 m=31 s=10
